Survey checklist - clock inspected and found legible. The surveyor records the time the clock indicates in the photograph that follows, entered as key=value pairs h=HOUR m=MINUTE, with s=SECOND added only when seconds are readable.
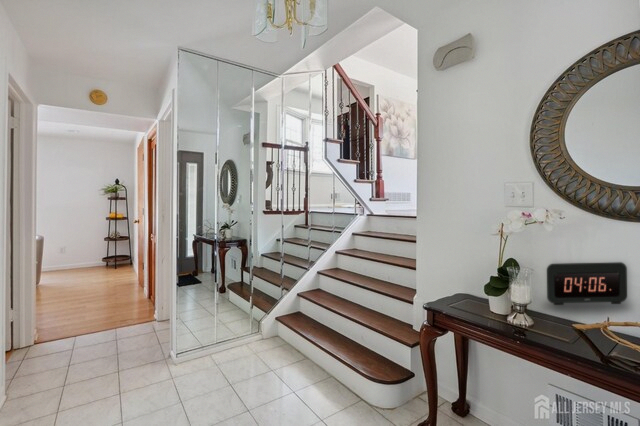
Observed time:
h=4 m=6
